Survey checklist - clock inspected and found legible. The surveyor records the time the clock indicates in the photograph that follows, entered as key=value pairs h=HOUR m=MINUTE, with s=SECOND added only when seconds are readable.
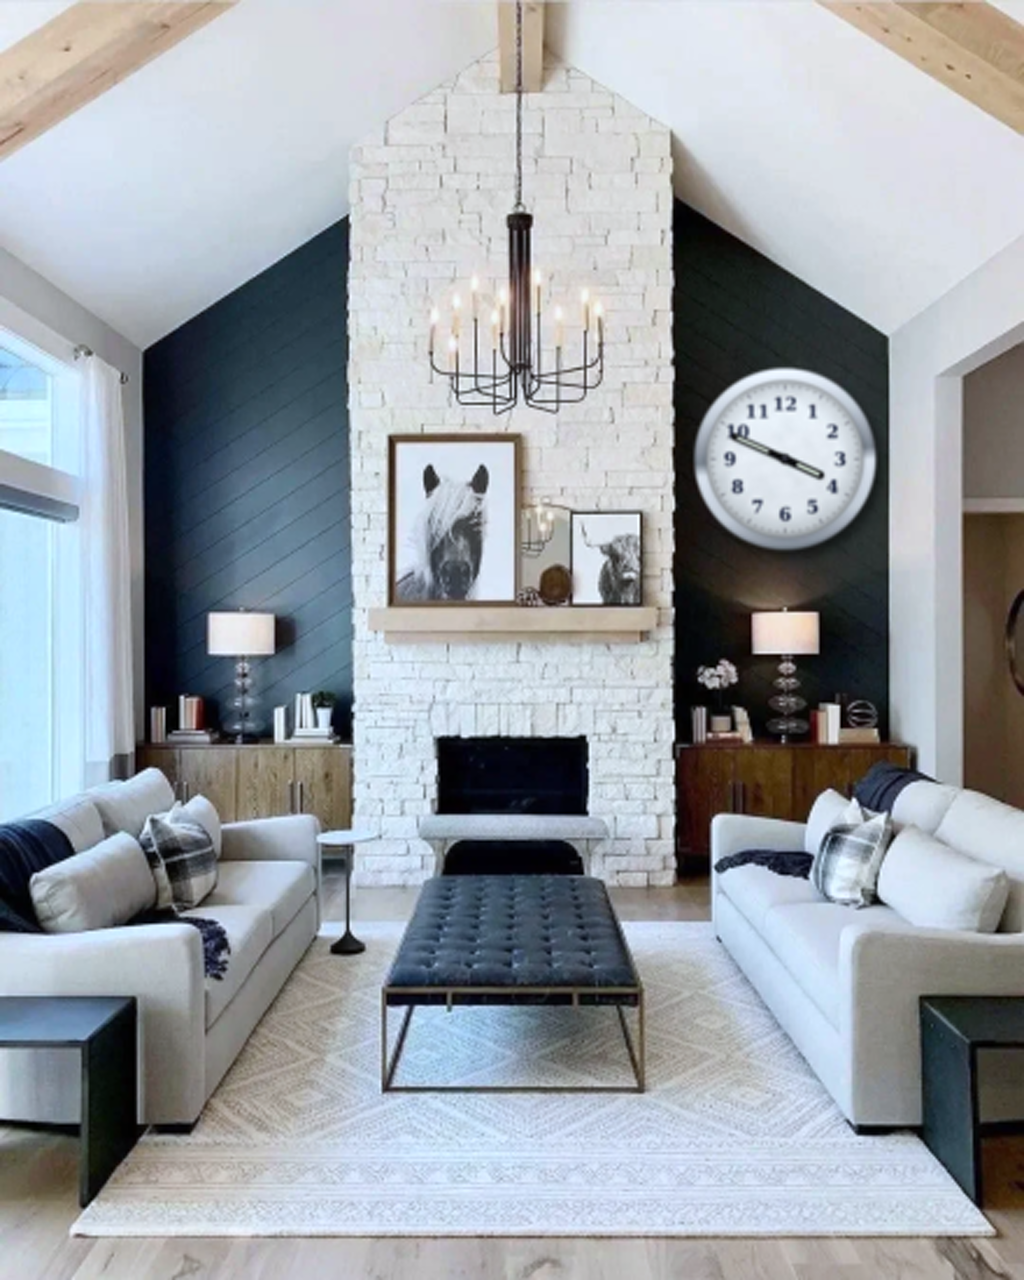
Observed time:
h=3 m=49
